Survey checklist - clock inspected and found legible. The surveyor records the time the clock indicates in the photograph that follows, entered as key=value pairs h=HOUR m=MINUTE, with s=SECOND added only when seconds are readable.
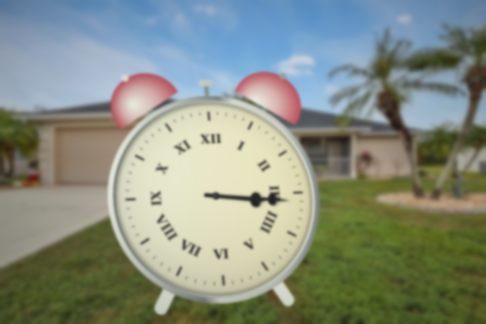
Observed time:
h=3 m=16
